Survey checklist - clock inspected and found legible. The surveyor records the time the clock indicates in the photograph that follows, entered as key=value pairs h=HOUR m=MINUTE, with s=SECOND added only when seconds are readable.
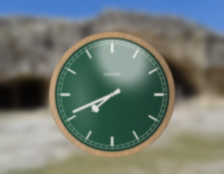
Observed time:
h=7 m=41
